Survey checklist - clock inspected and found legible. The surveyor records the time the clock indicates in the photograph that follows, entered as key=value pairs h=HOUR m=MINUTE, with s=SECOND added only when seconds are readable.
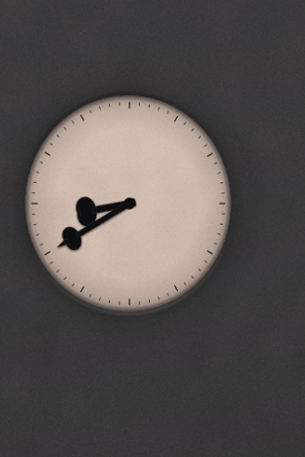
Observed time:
h=8 m=40
